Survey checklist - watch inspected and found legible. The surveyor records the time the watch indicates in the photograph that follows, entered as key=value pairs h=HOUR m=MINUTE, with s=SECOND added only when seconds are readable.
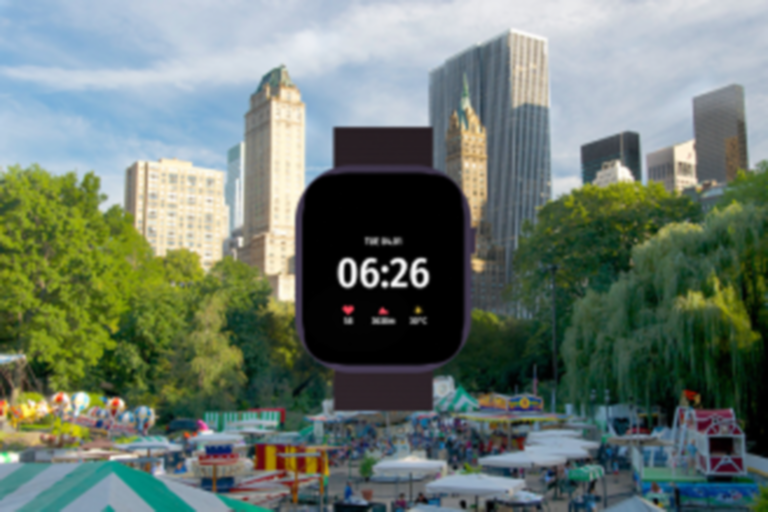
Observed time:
h=6 m=26
